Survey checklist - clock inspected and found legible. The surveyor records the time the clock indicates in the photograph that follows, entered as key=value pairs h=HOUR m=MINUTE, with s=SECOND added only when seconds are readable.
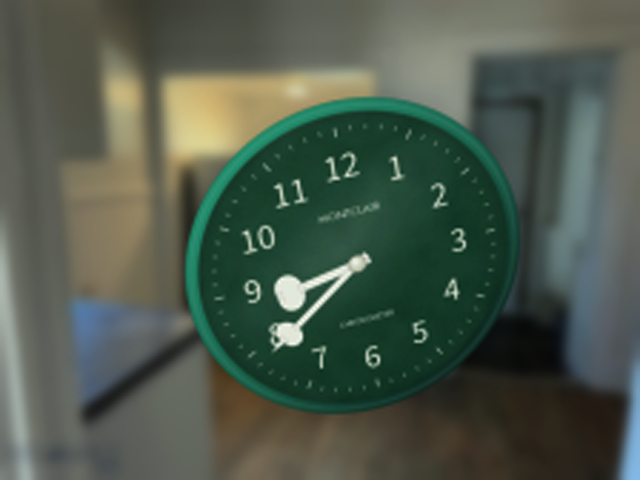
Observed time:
h=8 m=39
